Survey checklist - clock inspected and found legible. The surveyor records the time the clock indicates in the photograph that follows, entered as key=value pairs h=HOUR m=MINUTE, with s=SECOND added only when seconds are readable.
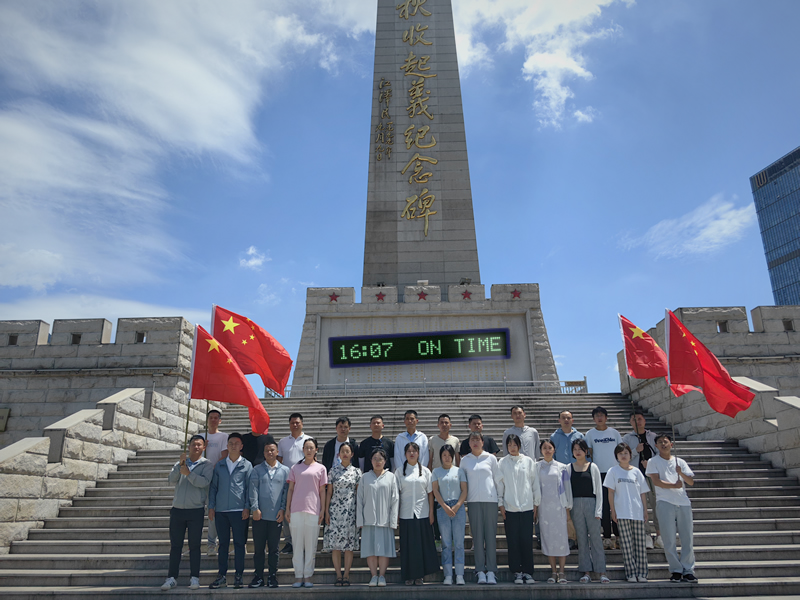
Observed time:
h=16 m=7
